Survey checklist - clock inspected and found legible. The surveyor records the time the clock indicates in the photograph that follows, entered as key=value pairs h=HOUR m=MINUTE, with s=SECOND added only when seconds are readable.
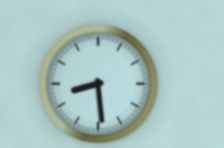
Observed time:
h=8 m=29
